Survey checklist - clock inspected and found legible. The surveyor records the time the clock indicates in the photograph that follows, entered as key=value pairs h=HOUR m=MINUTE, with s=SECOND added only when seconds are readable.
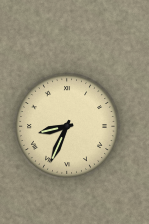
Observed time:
h=8 m=34
